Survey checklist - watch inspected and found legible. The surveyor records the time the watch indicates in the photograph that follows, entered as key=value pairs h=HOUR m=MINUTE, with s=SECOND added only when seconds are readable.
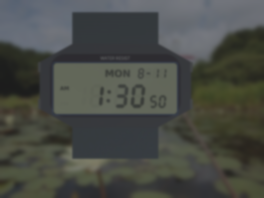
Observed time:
h=1 m=30 s=50
